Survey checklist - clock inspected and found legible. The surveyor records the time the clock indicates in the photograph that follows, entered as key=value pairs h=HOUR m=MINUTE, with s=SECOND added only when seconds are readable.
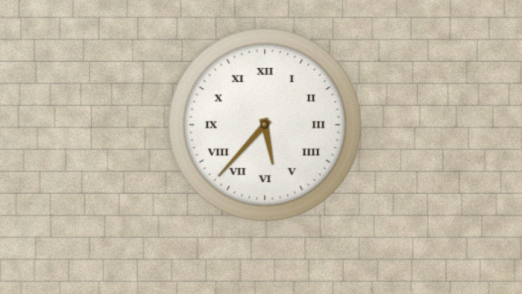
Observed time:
h=5 m=37
